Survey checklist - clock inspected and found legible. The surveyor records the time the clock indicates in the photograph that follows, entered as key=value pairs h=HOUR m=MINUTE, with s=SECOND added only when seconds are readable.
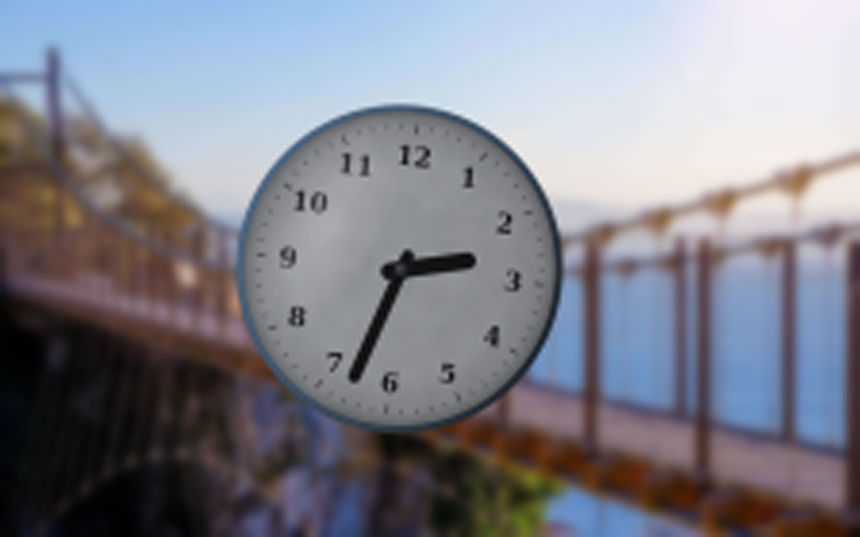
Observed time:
h=2 m=33
